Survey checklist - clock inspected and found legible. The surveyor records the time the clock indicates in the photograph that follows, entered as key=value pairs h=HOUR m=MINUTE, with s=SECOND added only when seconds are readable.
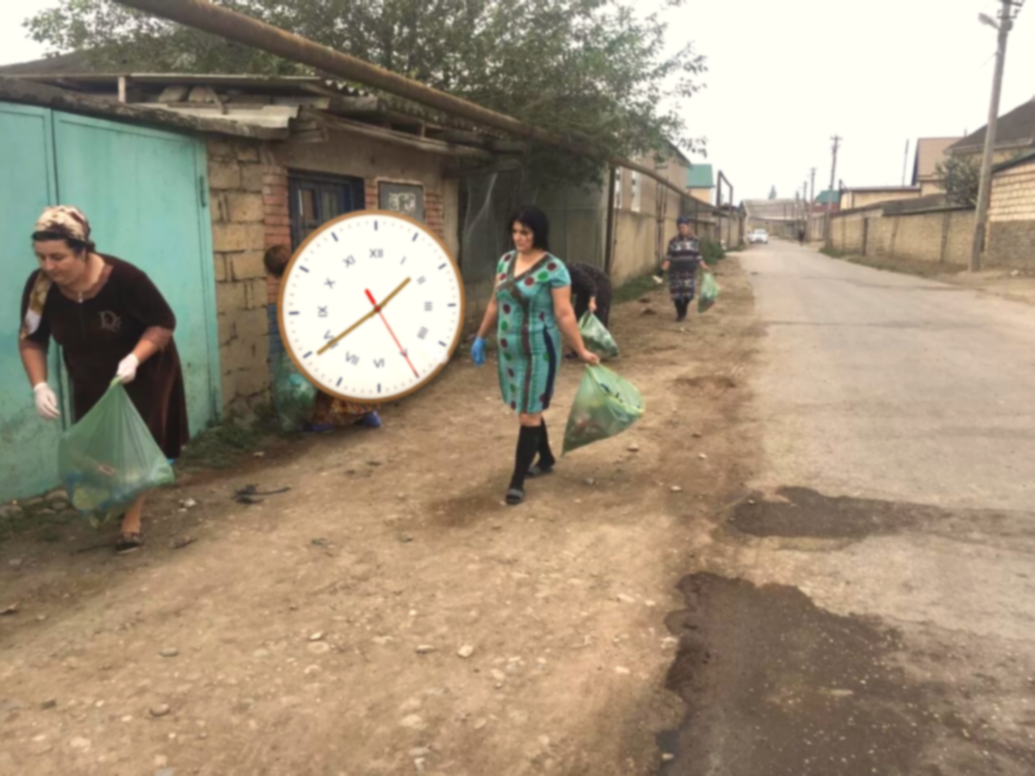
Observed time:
h=1 m=39 s=25
